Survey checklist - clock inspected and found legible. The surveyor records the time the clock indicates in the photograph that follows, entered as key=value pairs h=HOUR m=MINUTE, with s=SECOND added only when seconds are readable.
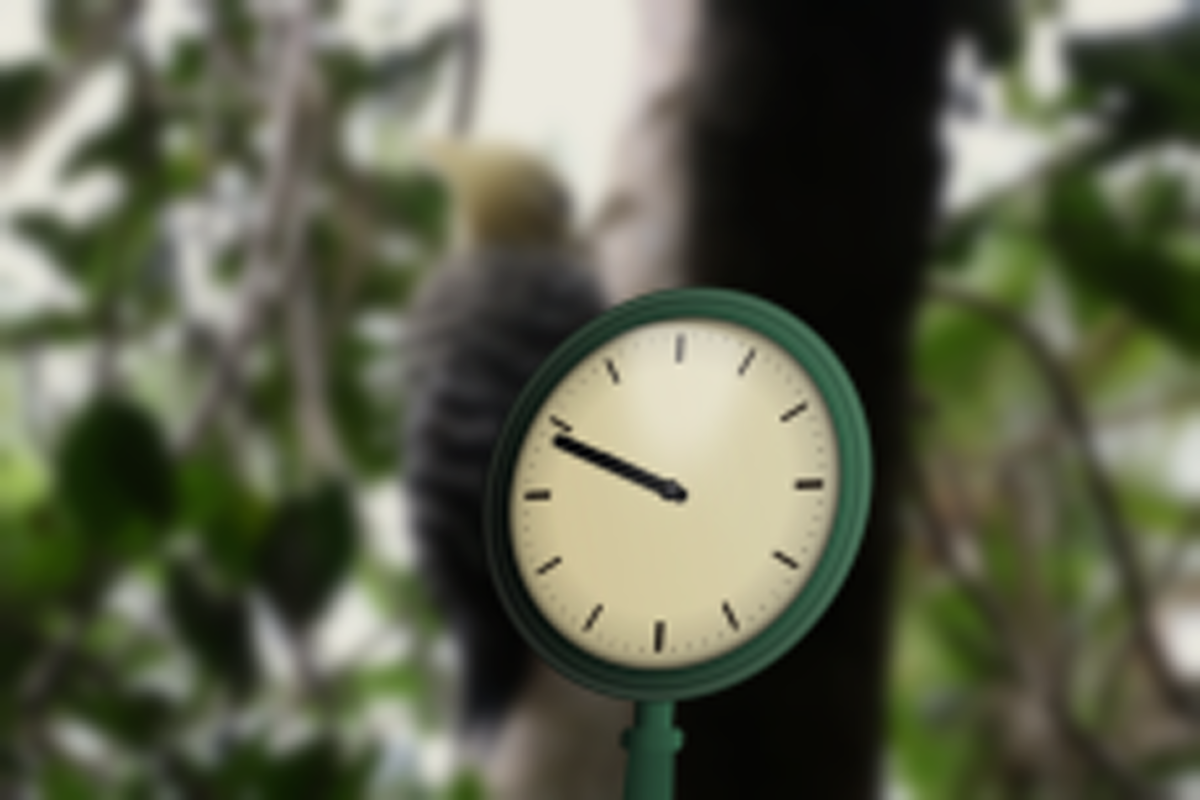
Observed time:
h=9 m=49
